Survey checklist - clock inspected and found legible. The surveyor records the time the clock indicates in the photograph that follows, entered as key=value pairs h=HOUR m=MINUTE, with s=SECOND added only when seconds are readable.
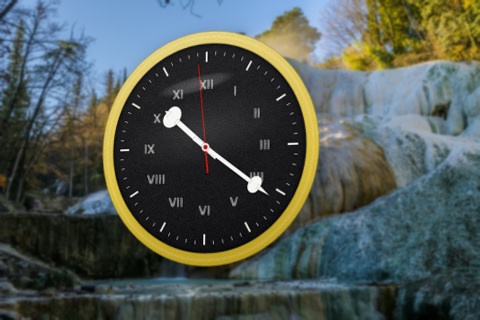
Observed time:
h=10 m=20 s=59
